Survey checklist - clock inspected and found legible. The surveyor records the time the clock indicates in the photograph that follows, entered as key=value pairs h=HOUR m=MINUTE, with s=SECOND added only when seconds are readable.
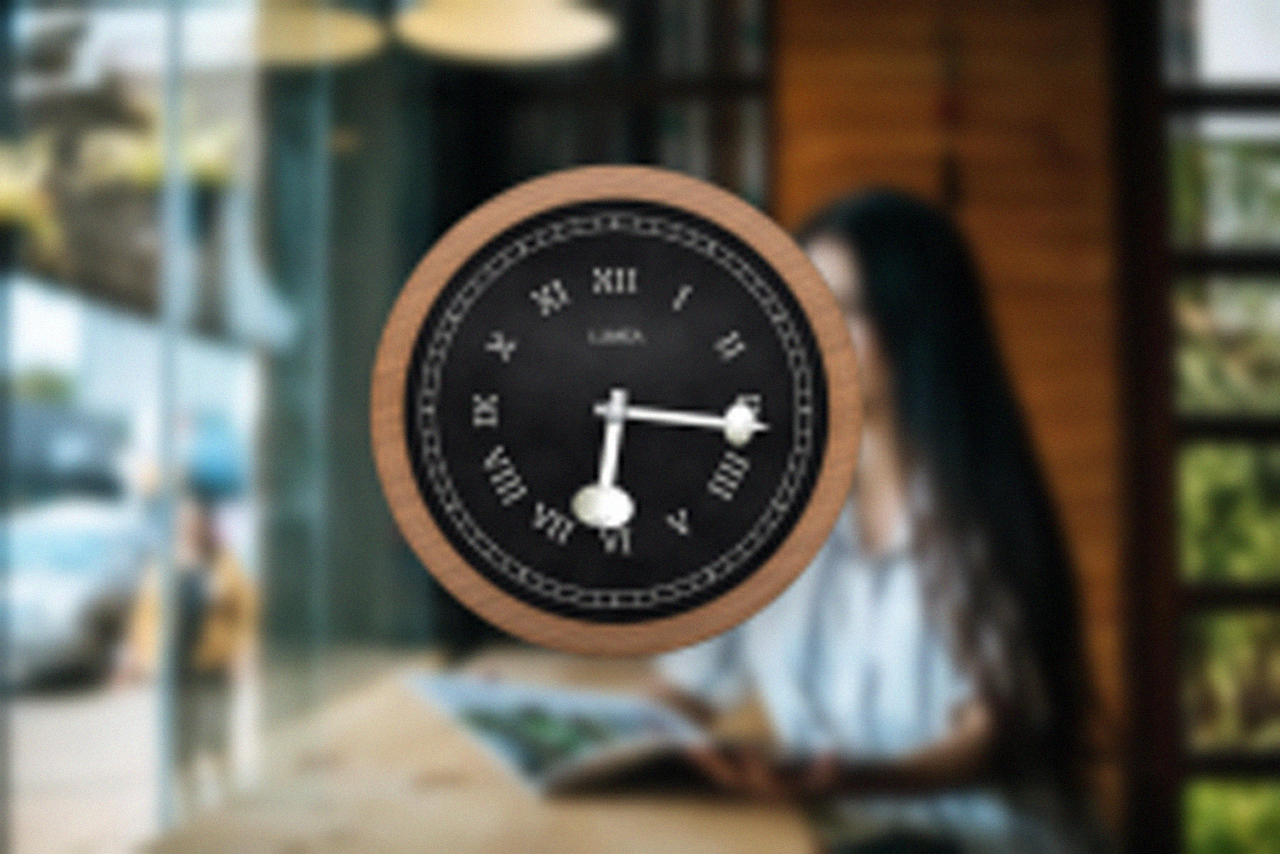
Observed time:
h=6 m=16
